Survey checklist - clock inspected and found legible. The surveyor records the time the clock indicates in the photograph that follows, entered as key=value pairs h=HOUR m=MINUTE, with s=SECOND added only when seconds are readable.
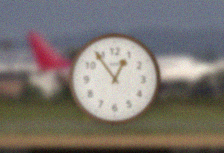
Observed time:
h=12 m=54
